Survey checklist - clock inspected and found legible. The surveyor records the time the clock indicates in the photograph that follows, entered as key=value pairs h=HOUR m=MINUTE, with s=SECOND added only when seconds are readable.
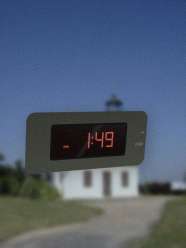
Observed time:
h=1 m=49
